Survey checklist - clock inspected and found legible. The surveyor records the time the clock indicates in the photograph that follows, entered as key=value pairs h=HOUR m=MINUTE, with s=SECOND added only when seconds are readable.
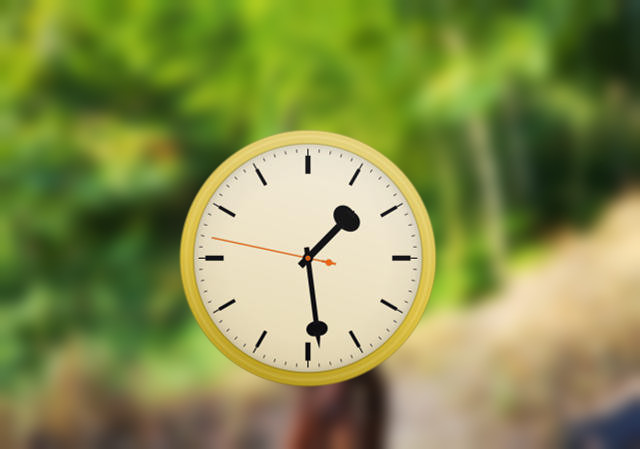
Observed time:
h=1 m=28 s=47
